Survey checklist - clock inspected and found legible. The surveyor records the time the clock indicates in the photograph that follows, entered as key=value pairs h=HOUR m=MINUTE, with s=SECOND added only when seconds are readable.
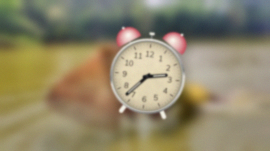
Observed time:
h=2 m=37
